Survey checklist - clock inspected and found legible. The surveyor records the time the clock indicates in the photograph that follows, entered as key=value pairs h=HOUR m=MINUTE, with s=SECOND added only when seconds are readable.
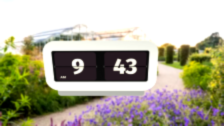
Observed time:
h=9 m=43
